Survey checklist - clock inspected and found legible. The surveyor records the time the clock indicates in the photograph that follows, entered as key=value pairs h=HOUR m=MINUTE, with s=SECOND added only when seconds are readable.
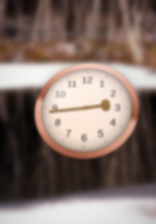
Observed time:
h=2 m=44
